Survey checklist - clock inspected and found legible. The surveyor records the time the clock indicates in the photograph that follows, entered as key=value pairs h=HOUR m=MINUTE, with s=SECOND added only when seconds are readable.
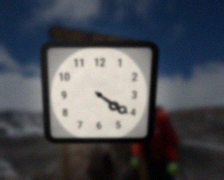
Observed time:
h=4 m=21
